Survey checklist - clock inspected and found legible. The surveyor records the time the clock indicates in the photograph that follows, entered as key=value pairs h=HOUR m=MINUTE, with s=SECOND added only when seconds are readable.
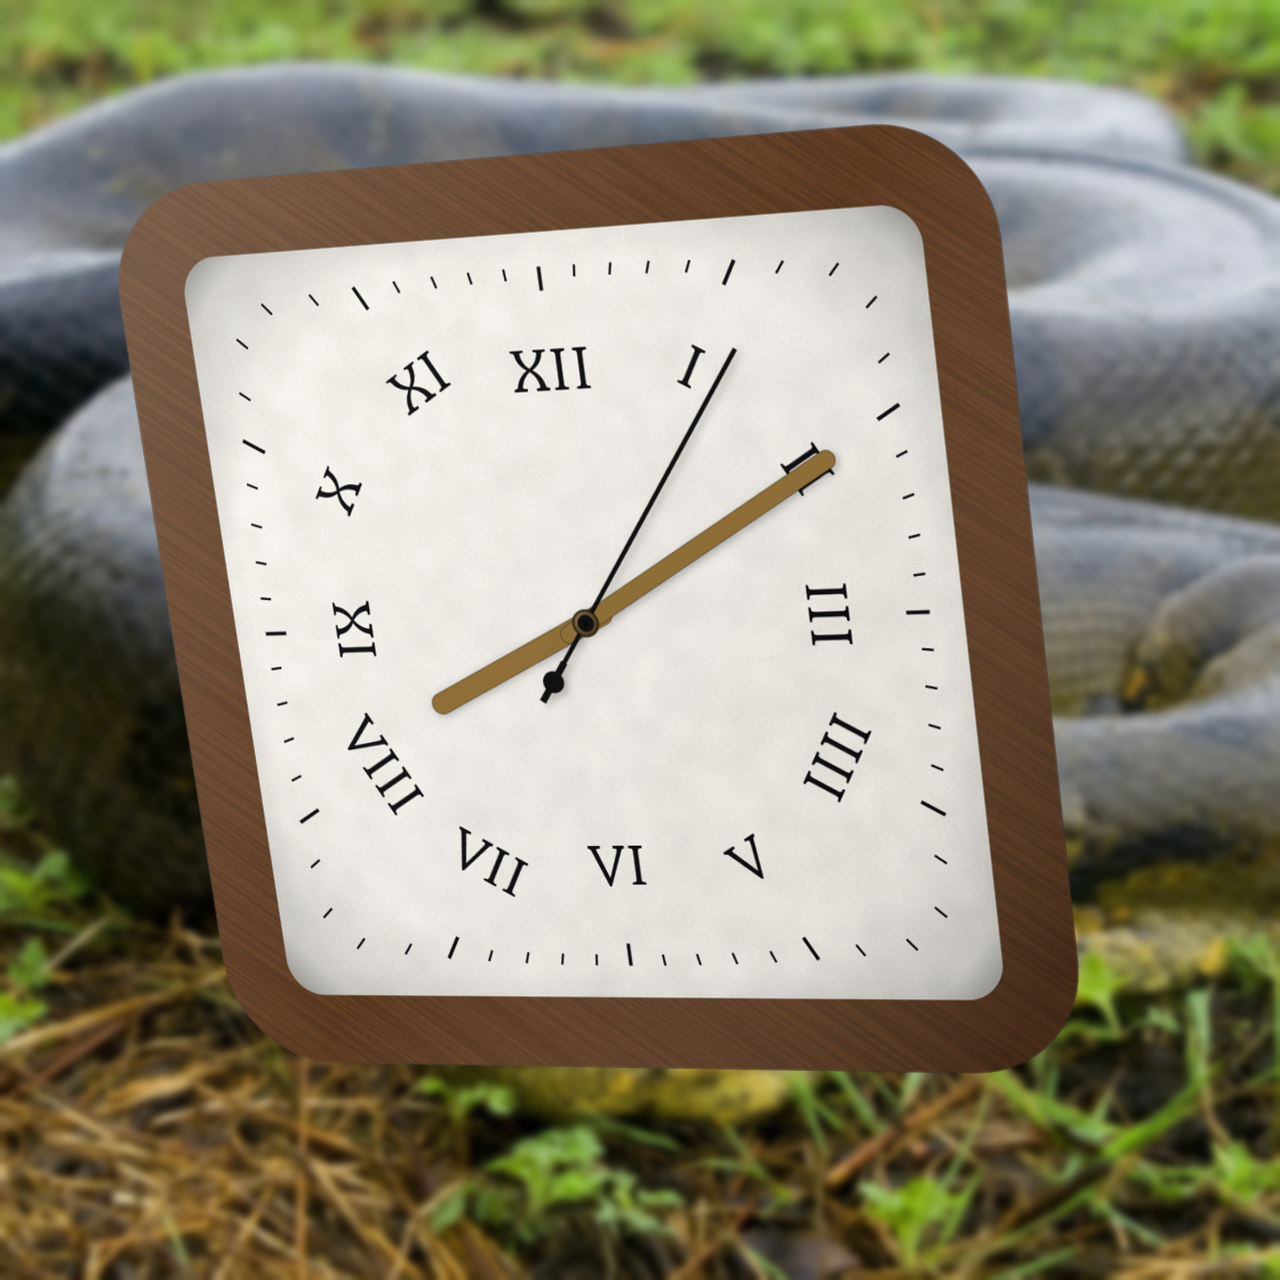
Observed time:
h=8 m=10 s=6
